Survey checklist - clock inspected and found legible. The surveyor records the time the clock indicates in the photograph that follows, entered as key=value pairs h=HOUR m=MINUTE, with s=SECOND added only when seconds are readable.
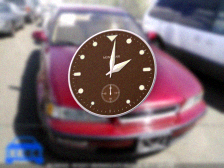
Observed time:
h=2 m=1
